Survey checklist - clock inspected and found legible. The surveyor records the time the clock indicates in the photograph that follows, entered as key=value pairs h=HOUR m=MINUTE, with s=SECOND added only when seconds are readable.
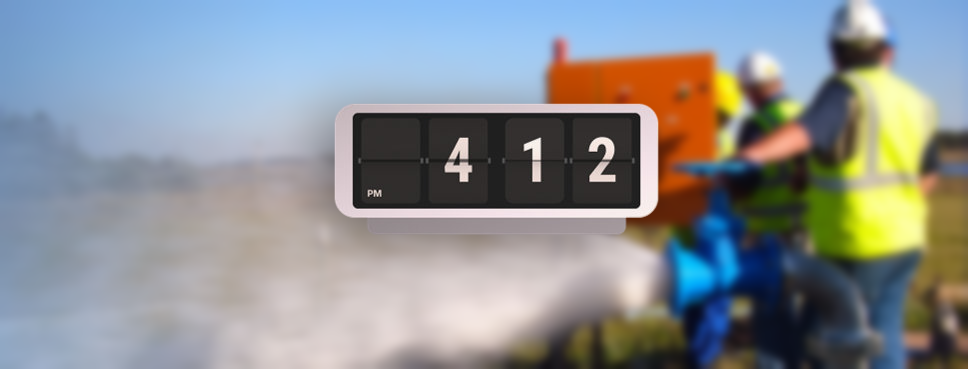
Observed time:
h=4 m=12
